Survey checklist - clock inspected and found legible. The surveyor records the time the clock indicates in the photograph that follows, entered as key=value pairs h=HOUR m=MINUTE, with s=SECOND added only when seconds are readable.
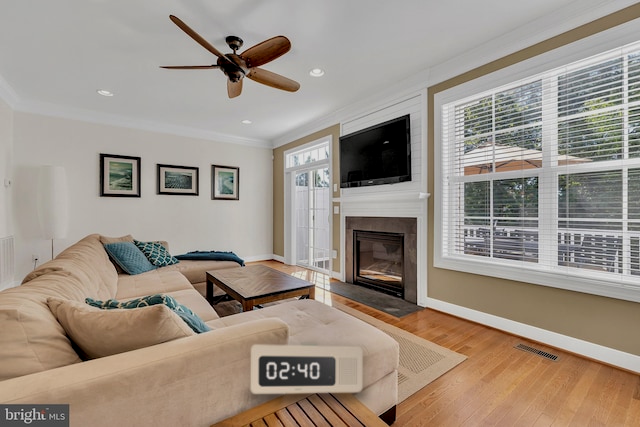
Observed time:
h=2 m=40
